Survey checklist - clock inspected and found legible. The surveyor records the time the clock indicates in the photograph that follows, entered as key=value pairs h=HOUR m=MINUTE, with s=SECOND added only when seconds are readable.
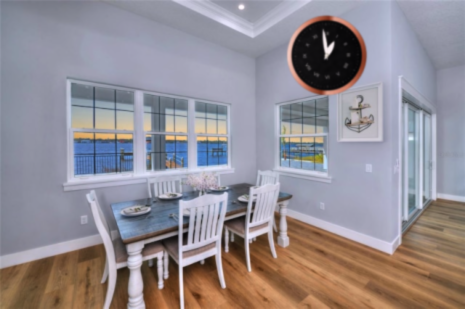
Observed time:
h=12 m=59
